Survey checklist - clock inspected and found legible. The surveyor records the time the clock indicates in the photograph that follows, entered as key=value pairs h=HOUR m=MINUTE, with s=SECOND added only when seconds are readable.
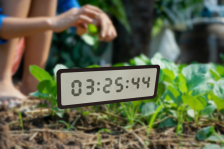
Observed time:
h=3 m=25 s=44
